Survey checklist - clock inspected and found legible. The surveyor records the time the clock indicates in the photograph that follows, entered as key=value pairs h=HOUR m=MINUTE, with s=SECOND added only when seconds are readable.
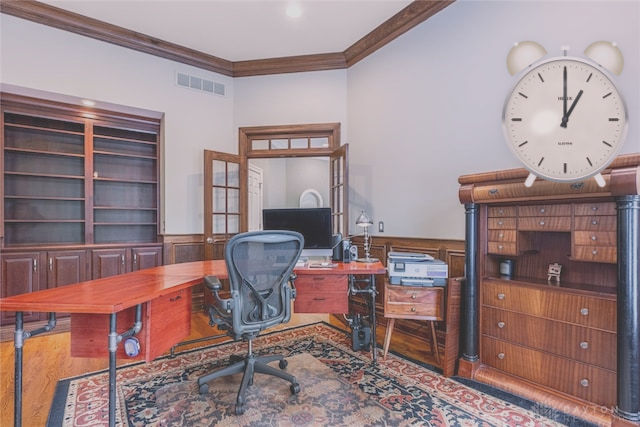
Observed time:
h=1 m=0
